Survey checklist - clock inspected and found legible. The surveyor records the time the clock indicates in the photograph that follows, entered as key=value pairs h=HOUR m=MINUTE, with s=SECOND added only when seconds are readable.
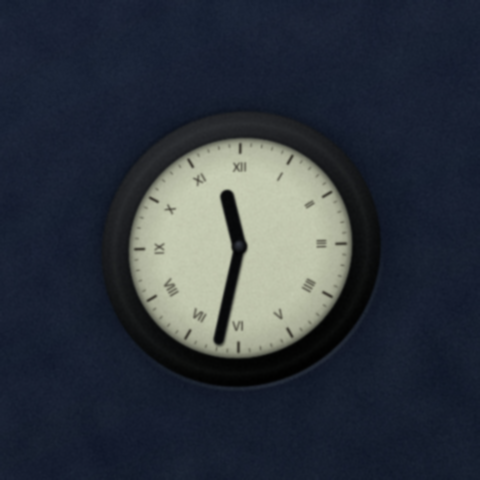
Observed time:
h=11 m=32
